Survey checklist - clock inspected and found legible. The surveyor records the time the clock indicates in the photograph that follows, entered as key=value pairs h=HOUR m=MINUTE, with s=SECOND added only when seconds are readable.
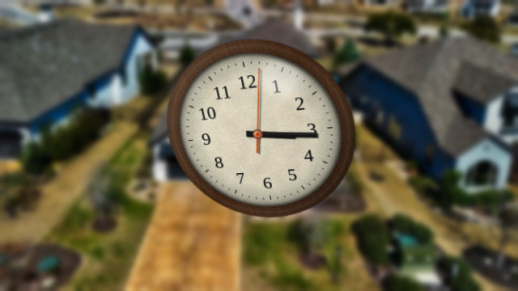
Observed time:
h=3 m=16 s=2
